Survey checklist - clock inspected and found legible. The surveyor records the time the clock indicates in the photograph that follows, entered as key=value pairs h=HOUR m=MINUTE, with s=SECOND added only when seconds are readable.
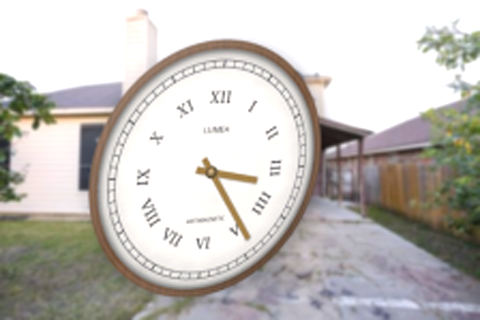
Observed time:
h=3 m=24
